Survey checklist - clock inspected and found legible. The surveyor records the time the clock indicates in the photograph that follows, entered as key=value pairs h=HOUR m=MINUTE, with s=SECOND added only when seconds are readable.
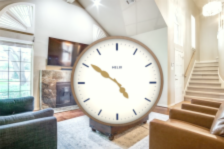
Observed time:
h=4 m=51
